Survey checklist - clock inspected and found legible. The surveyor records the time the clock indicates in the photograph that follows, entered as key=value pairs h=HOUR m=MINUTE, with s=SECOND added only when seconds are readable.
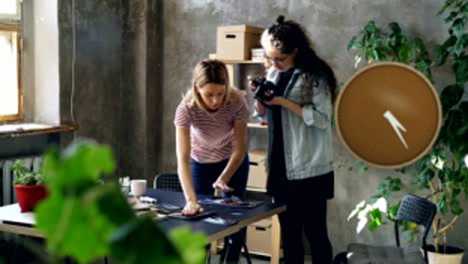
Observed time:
h=4 m=25
